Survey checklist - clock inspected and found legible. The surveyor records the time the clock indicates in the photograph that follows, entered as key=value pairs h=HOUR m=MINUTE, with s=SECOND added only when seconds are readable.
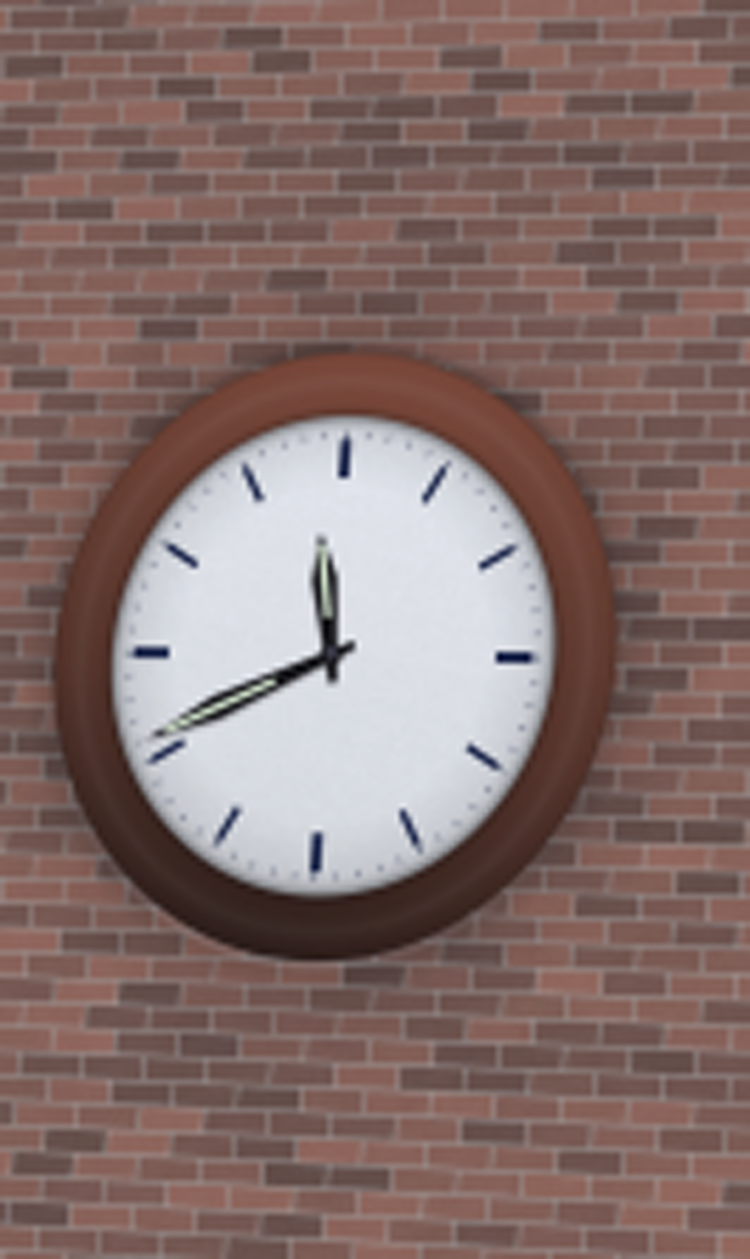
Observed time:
h=11 m=41
